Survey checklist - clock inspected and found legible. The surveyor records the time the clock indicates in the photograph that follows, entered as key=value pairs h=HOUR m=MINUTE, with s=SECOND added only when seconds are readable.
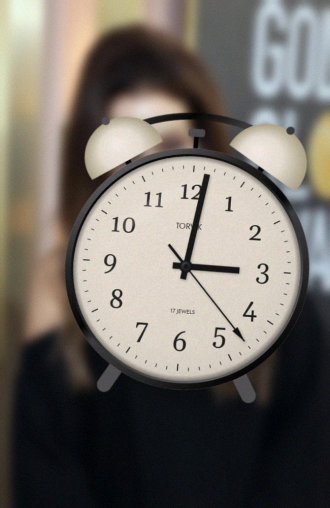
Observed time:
h=3 m=1 s=23
